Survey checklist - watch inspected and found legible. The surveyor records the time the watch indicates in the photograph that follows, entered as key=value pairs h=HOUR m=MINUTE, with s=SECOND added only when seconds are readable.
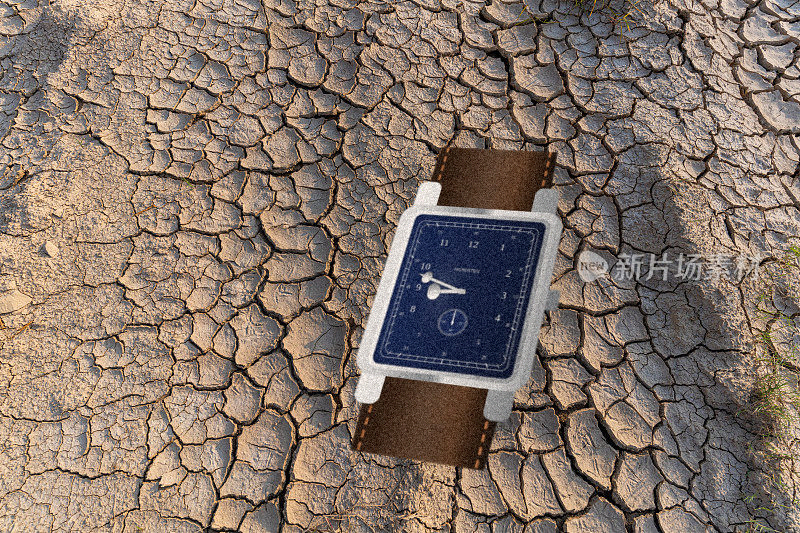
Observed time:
h=8 m=48
